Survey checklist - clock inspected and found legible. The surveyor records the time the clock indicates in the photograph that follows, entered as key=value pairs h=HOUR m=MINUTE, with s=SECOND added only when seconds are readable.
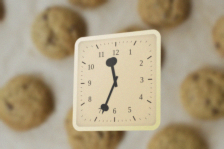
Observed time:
h=11 m=34
